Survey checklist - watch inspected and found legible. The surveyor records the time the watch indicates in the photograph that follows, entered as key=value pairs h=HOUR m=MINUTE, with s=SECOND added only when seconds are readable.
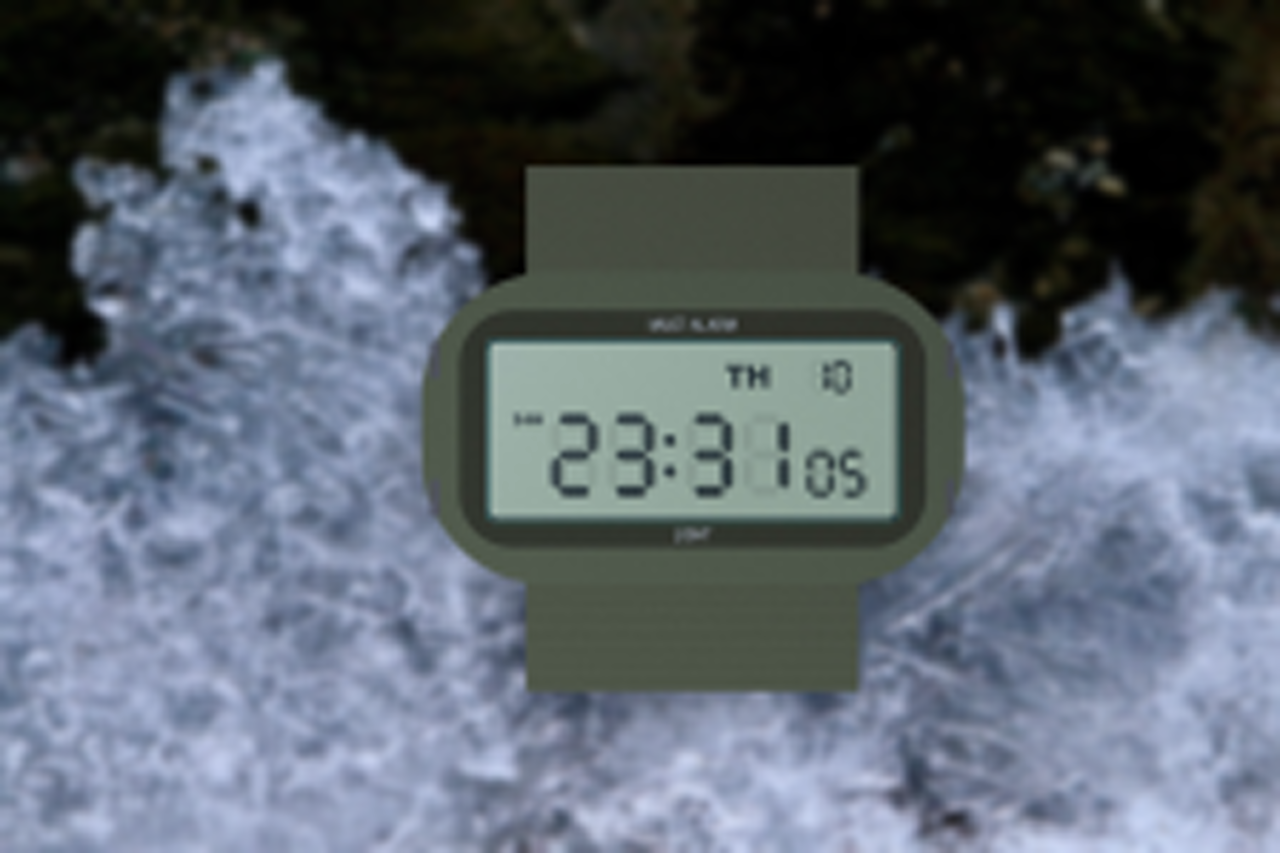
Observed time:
h=23 m=31 s=5
